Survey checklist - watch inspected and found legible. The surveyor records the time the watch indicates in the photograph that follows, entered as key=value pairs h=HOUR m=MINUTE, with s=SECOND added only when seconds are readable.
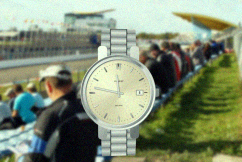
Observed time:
h=11 m=47
